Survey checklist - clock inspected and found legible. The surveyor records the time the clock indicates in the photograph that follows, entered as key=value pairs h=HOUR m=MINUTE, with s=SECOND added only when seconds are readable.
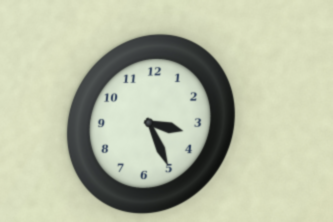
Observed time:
h=3 m=25
